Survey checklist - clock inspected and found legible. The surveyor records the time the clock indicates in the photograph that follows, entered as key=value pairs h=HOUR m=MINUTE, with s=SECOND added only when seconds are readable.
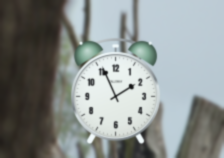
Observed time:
h=1 m=56
